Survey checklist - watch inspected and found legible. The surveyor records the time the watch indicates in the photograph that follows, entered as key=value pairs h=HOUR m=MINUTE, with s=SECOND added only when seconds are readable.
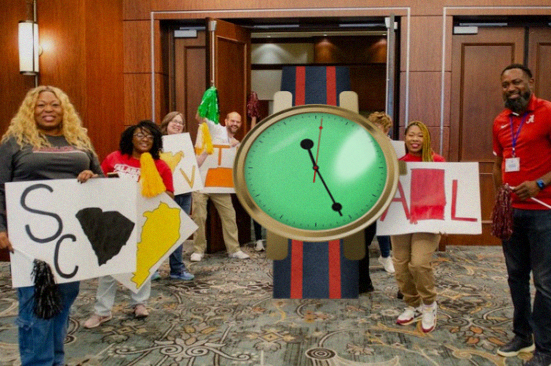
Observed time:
h=11 m=26 s=1
